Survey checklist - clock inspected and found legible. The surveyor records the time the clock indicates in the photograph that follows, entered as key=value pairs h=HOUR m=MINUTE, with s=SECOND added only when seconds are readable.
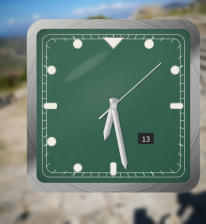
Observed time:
h=6 m=28 s=8
